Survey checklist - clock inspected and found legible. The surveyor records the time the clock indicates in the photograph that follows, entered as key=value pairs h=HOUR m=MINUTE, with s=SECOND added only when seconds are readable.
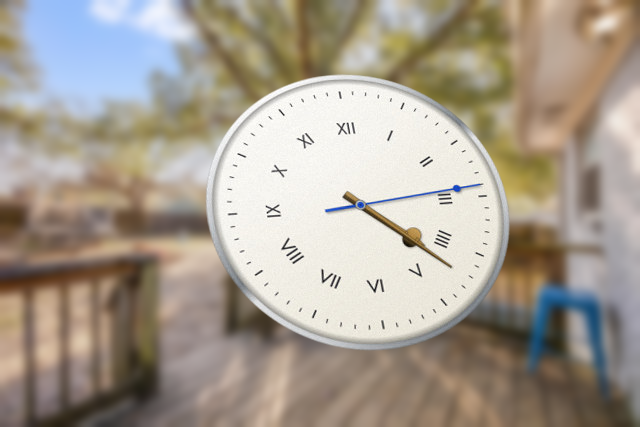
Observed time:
h=4 m=22 s=14
